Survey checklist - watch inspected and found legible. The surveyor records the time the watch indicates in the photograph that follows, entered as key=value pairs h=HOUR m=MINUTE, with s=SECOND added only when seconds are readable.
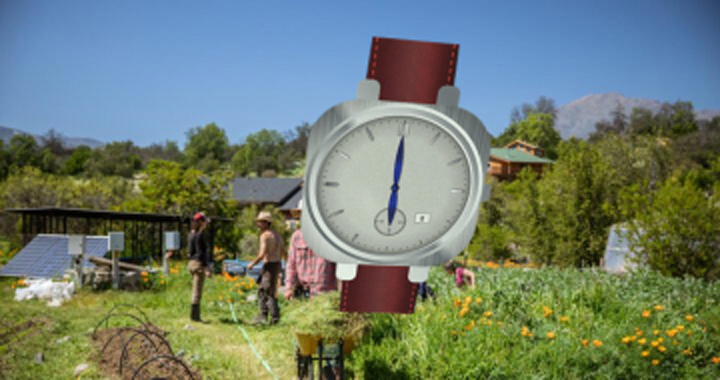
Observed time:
h=6 m=0
